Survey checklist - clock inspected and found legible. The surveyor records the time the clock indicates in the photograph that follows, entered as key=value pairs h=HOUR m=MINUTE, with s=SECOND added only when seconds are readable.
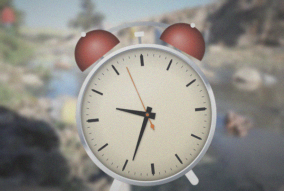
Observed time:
h=9 m=33 s=57
